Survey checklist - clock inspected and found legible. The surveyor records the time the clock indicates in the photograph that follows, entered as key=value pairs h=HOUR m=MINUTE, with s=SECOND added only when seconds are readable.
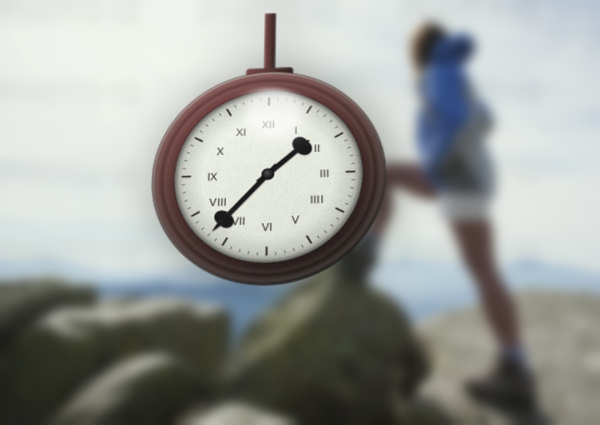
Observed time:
h=1 m=37
